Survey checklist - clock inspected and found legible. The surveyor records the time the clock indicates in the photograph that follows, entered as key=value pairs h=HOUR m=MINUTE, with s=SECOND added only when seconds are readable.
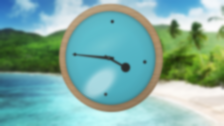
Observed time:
h=3 m=45
